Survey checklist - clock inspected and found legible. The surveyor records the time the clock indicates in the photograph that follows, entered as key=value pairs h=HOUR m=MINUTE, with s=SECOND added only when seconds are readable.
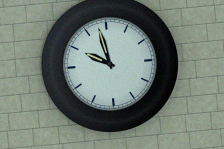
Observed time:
h=9 m=58
